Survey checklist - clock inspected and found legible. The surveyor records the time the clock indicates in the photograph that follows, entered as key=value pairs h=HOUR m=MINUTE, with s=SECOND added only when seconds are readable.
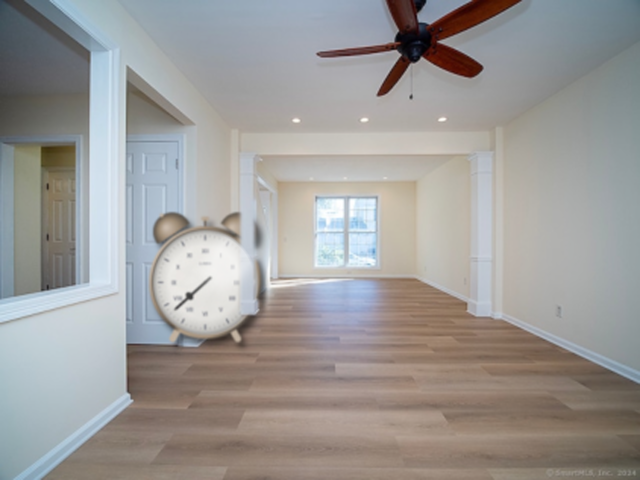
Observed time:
h=7 m=38
